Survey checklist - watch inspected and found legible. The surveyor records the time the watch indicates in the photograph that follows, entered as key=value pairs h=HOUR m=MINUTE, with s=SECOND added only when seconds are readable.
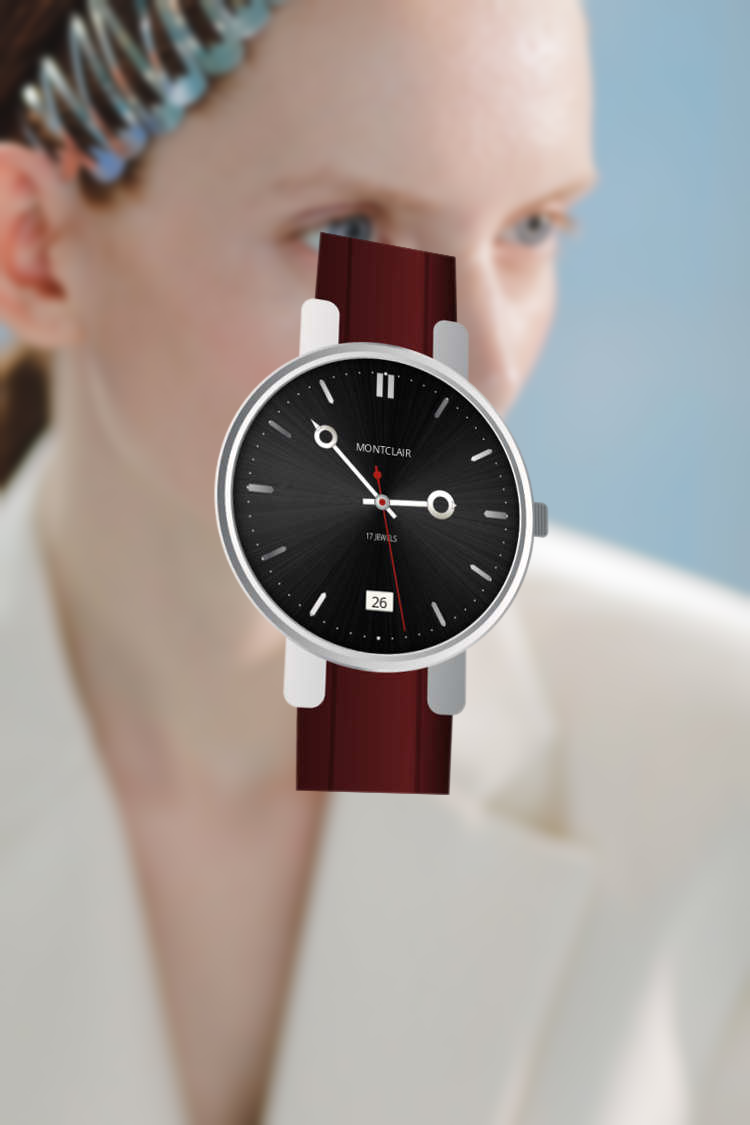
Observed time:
h=2 m=52 s=28
